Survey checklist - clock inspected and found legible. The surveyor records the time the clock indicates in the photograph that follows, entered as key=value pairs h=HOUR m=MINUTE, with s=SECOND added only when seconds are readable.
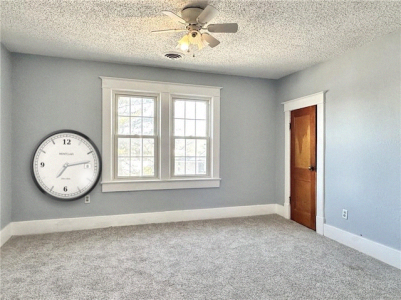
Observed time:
h=7 m=13
